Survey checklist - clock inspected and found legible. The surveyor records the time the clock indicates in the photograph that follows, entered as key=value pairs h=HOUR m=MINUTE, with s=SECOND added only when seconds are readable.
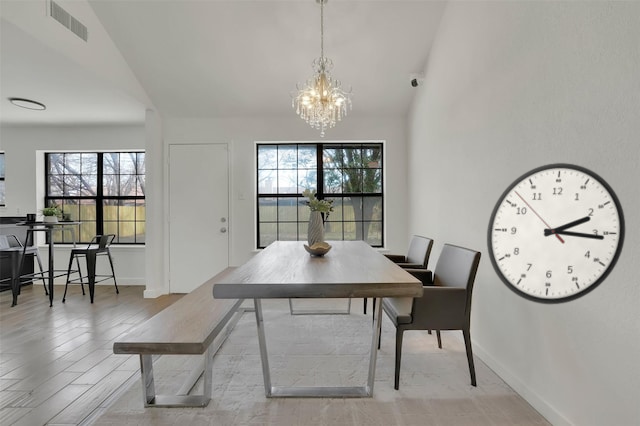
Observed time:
h=2 m=15 s=52
